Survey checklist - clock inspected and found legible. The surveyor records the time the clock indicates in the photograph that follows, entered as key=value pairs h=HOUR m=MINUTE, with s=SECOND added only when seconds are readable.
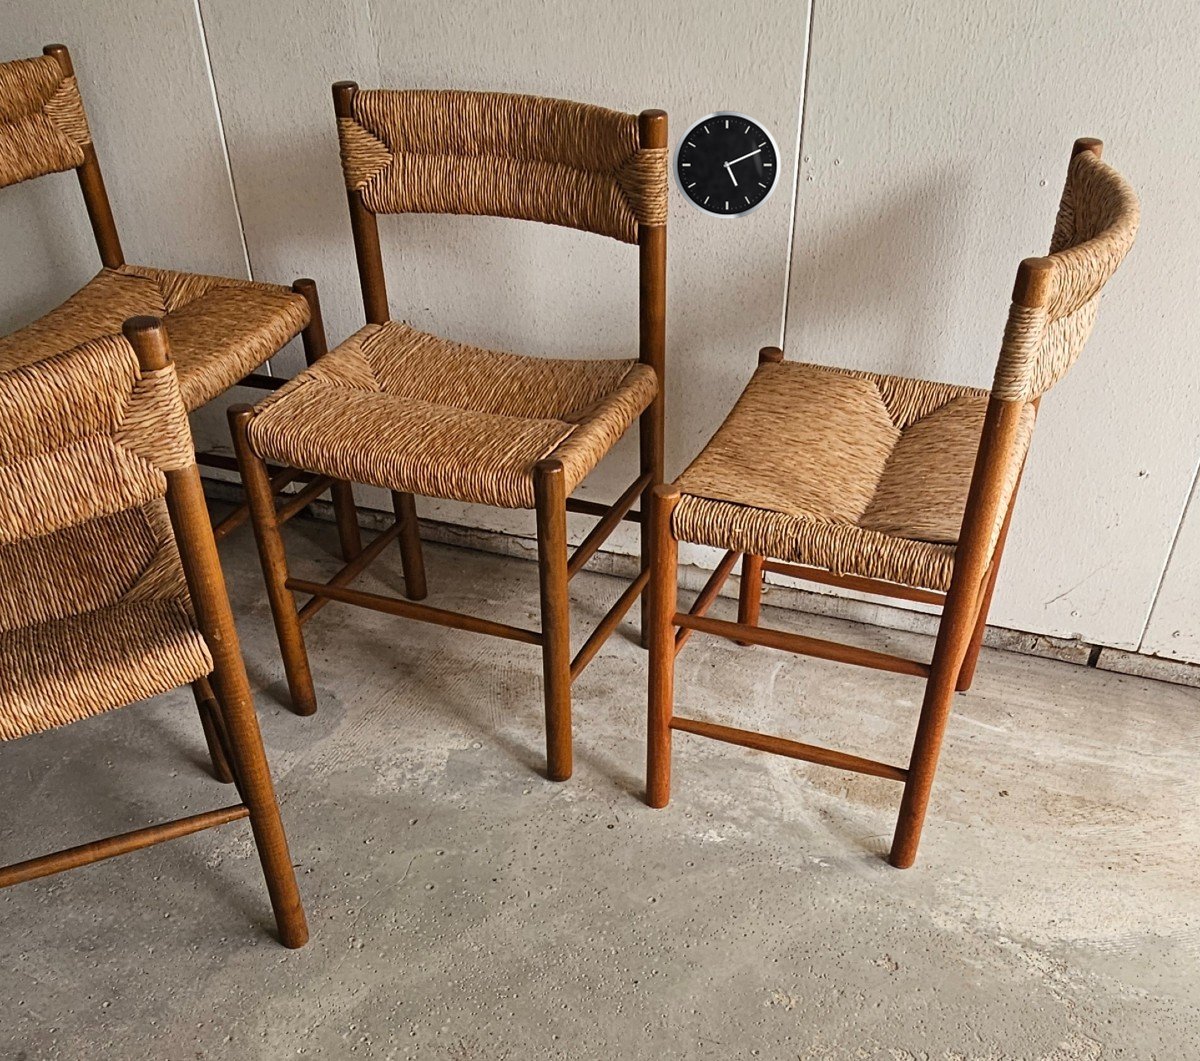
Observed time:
h=5 m=11
